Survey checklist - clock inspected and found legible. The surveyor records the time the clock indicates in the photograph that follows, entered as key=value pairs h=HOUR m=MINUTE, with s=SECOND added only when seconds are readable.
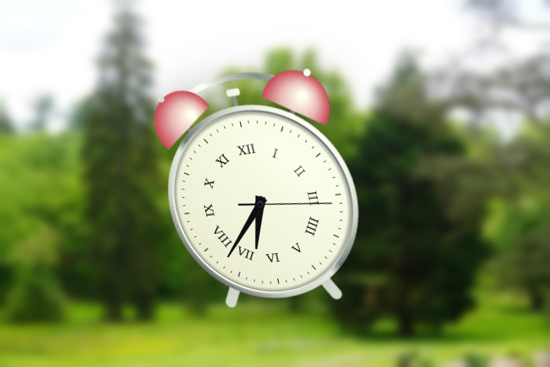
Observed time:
h=6 m=37 s=16
